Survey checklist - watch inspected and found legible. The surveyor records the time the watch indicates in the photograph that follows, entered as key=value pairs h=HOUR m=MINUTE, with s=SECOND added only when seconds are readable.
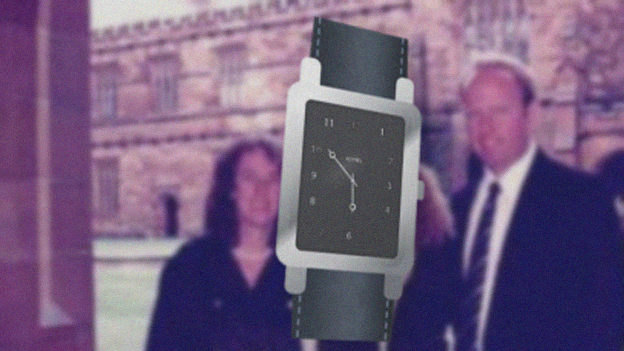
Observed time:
h=5 m=52
